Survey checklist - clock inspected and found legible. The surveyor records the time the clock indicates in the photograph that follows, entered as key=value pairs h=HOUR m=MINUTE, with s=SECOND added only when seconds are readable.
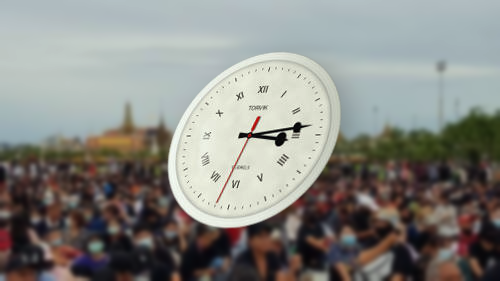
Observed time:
h=3 m=13 s=32
